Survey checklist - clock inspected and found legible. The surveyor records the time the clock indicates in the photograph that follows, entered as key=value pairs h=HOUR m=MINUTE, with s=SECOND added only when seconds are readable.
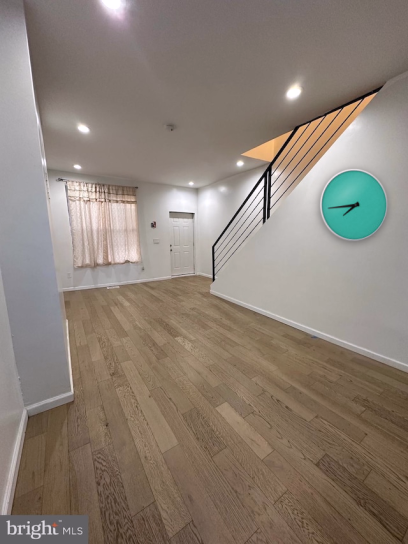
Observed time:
h=7 m=44
